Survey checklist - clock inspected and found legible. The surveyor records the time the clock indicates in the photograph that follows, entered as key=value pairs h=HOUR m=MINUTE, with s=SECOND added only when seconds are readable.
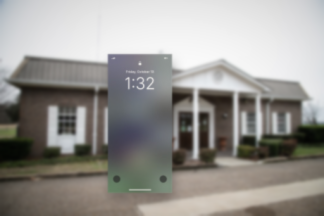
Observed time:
h=1 m=32
